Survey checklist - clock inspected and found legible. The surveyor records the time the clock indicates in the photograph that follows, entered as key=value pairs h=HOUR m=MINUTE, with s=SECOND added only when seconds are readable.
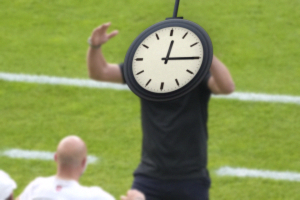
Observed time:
h=12 m=15
